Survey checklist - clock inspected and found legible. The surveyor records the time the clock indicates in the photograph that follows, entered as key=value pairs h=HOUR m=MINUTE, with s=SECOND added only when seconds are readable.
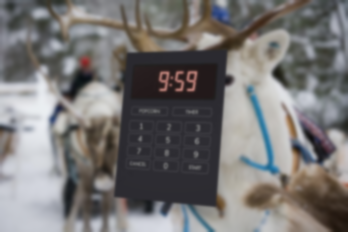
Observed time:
h=9 m=59
